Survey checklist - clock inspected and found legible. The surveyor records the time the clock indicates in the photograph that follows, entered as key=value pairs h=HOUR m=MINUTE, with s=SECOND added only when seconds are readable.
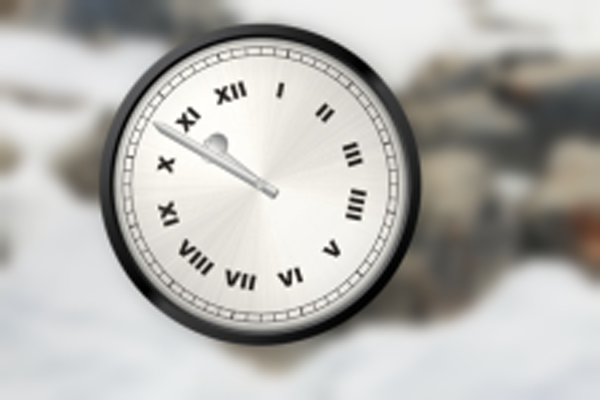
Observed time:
h=10 m=53
